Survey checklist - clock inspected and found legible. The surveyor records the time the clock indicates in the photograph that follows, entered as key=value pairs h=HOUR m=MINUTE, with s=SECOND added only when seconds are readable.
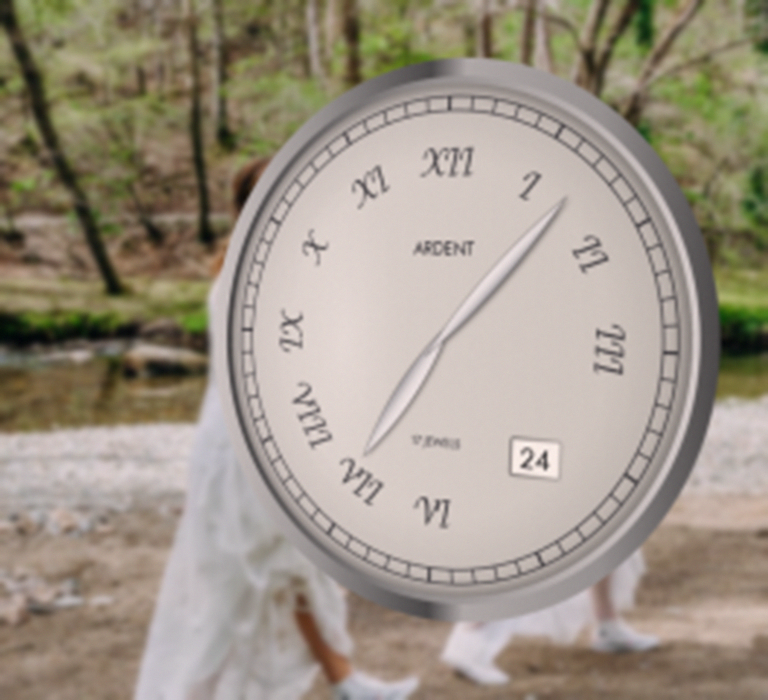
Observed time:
h=7 m=7
